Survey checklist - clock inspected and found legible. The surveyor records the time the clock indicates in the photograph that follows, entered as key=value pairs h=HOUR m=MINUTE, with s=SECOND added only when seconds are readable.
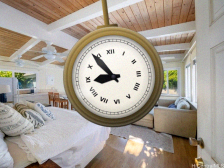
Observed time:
h=8 m=54
